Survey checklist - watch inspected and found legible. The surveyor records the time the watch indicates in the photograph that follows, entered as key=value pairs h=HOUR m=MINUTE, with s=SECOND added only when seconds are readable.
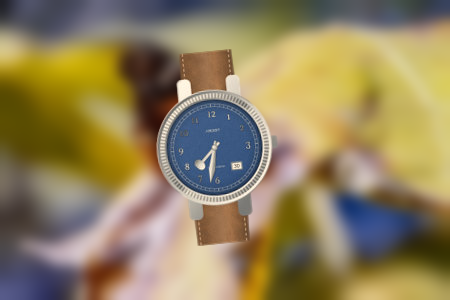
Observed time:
h=7 m=32
